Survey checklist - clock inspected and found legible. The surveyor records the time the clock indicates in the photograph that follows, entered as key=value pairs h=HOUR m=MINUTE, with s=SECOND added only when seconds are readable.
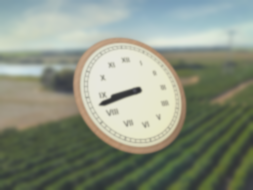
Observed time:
h=8 m=43
